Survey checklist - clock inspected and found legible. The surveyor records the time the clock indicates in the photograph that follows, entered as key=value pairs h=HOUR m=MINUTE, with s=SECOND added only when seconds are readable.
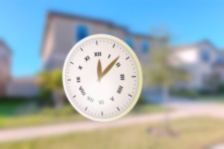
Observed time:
h=12 m=8
